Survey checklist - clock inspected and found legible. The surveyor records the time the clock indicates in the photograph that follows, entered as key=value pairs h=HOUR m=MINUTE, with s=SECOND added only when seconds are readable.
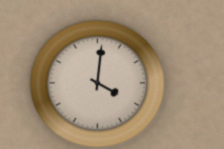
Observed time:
h=4 m=1
